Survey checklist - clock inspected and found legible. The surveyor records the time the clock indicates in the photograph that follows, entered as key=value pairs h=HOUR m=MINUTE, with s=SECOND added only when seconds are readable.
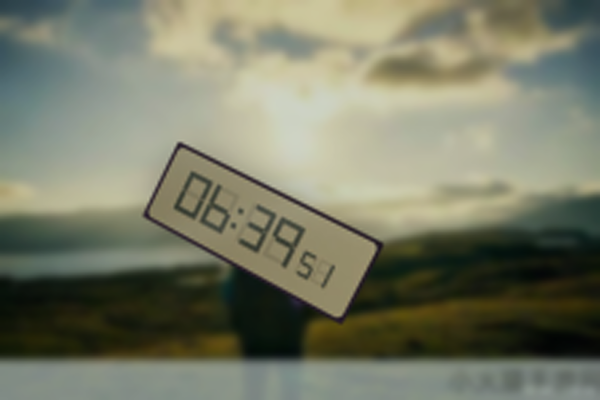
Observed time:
h=6 m=39 s=51
